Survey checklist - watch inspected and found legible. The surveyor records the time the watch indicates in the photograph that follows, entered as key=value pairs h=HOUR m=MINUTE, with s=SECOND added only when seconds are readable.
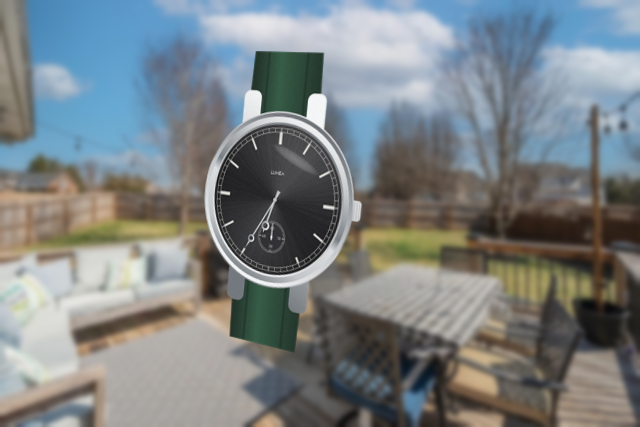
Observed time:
h=6 m=35
